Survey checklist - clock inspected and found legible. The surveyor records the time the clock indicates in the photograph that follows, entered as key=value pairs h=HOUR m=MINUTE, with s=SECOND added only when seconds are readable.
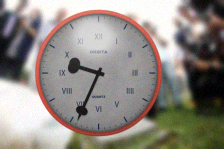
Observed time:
h=9 m=34
